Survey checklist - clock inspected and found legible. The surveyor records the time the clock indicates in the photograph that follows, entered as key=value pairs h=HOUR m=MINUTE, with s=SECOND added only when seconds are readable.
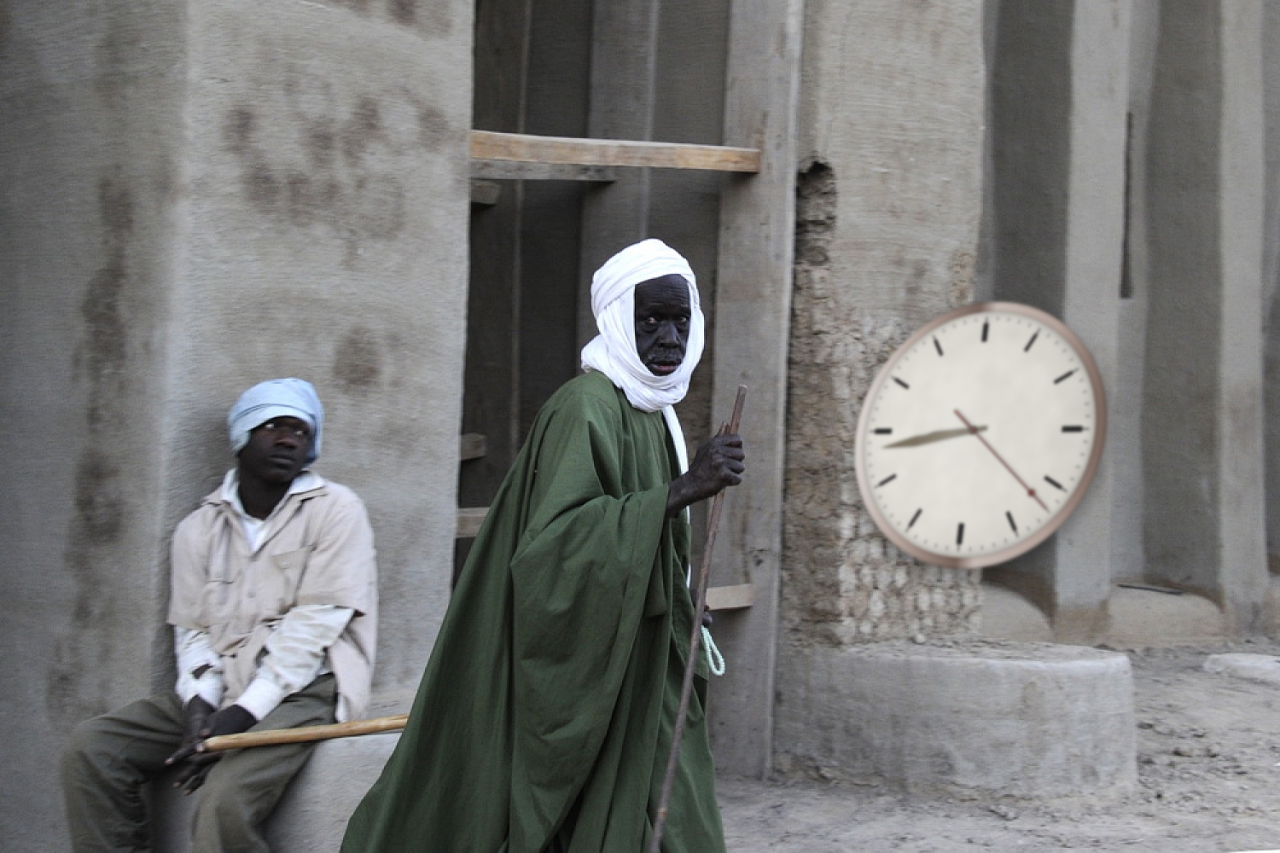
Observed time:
h=8 m=43 s=22
